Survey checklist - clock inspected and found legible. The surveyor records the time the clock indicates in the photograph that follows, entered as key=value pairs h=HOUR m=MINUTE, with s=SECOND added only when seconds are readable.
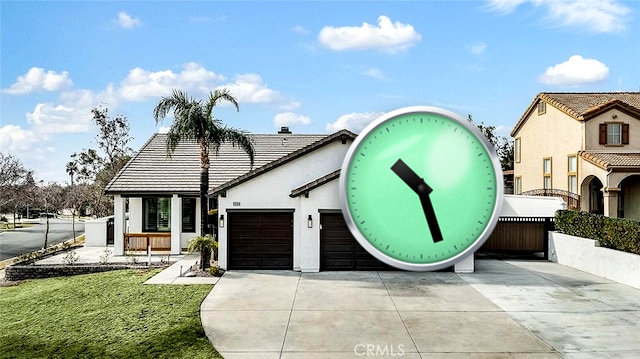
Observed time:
h=10 m=27
